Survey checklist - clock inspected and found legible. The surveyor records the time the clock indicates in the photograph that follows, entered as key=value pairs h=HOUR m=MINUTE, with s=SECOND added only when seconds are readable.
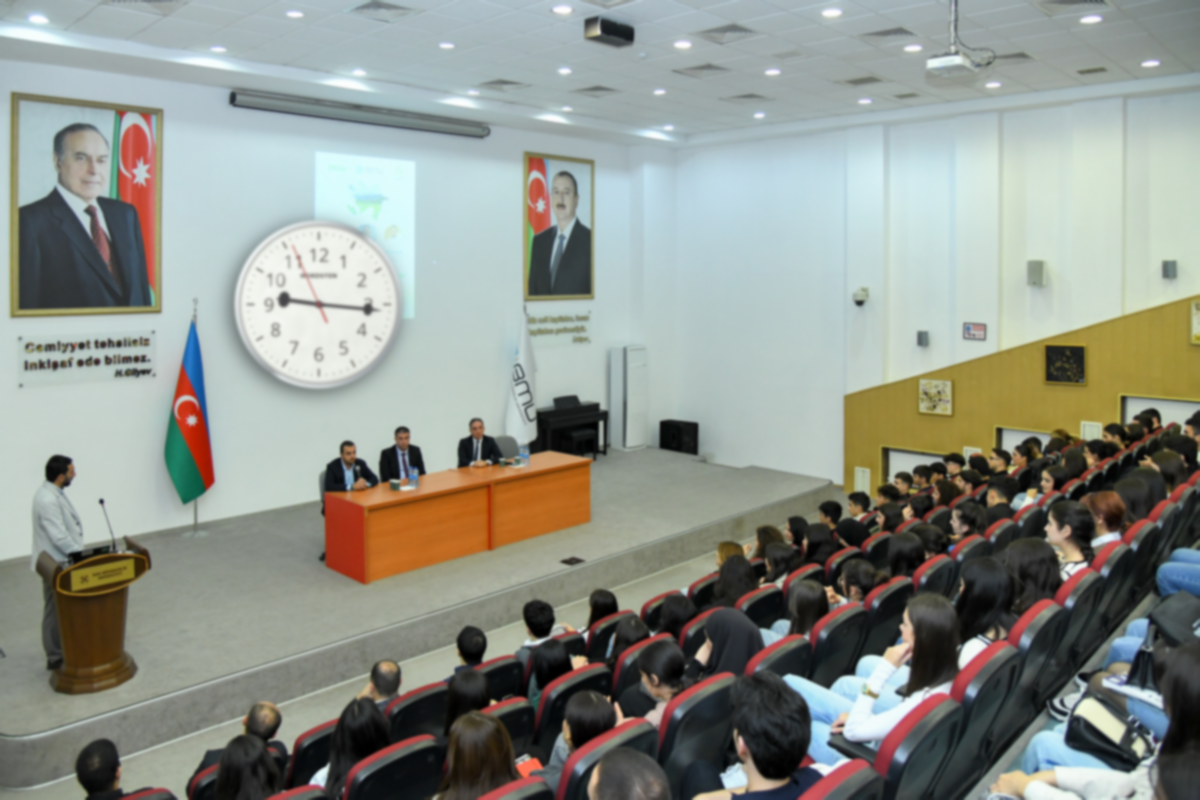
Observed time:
h=9 m=15 s=56
